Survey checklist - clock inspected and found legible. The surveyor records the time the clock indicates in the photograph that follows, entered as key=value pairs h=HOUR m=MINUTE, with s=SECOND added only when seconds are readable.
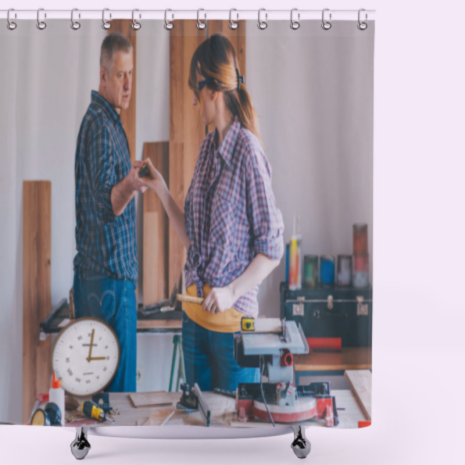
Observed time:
h=3 m=1
